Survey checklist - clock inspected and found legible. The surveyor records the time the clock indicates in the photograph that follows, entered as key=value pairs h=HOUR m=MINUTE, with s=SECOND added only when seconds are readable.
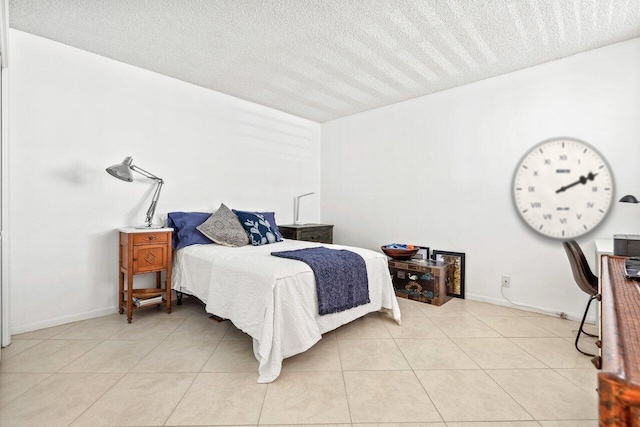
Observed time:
h=2 m=11
